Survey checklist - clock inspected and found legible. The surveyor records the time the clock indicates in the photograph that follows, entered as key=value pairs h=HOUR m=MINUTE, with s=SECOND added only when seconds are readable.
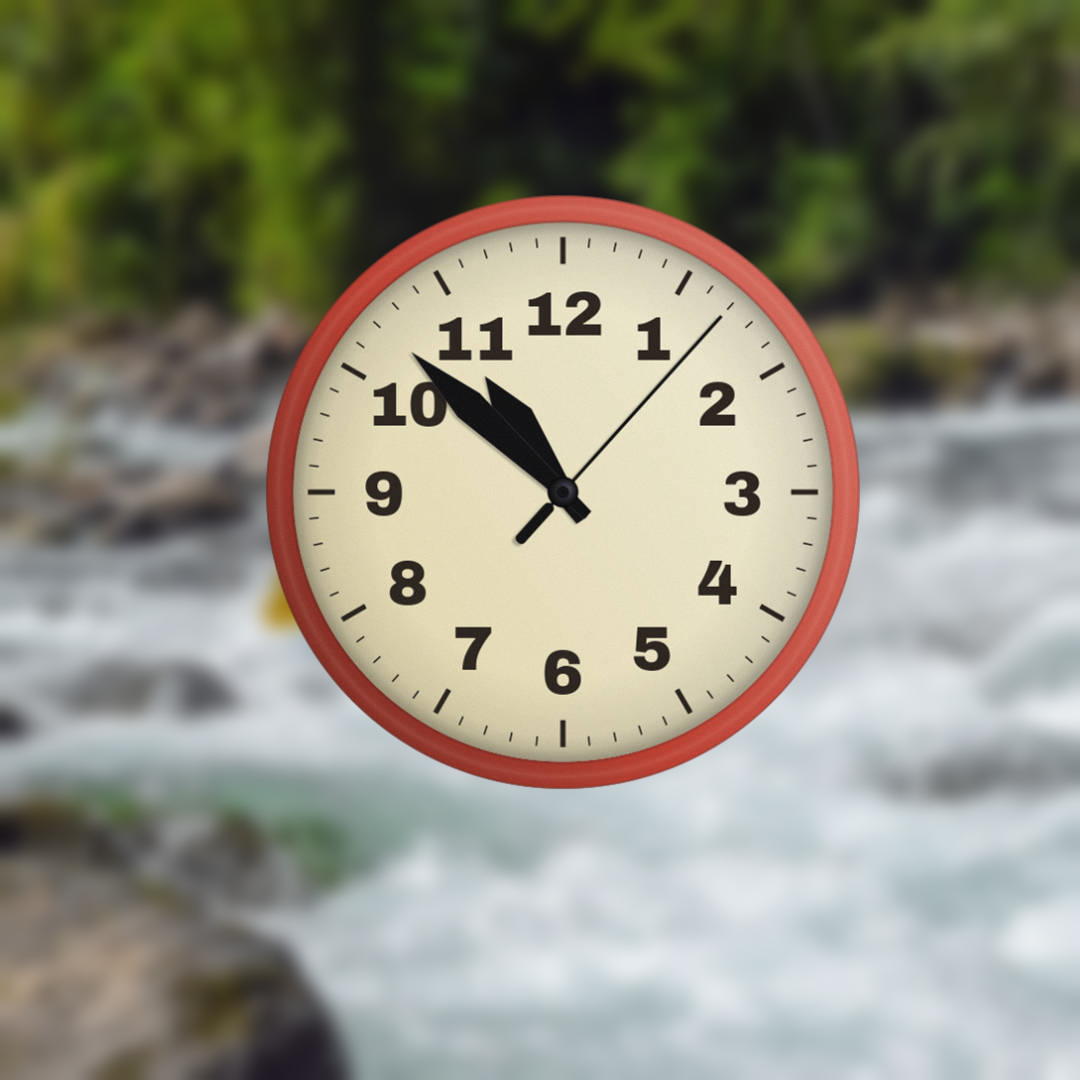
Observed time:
h=10 m=52 s=7
